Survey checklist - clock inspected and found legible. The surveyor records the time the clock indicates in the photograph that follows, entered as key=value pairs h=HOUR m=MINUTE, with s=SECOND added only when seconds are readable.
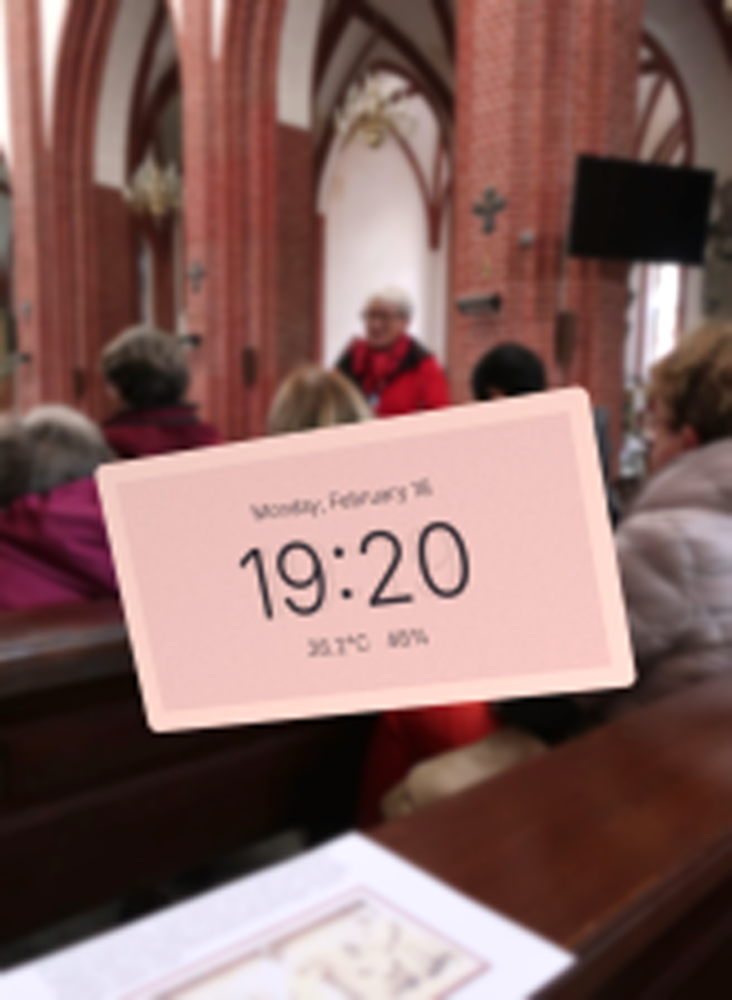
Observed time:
h=19 m=20
